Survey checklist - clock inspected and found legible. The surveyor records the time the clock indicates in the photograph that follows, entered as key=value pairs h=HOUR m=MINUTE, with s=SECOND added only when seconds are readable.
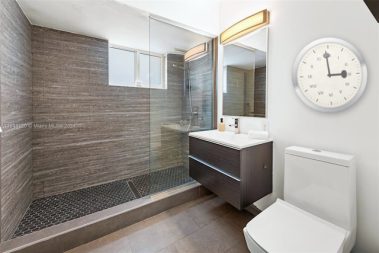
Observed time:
h=2 m=59
